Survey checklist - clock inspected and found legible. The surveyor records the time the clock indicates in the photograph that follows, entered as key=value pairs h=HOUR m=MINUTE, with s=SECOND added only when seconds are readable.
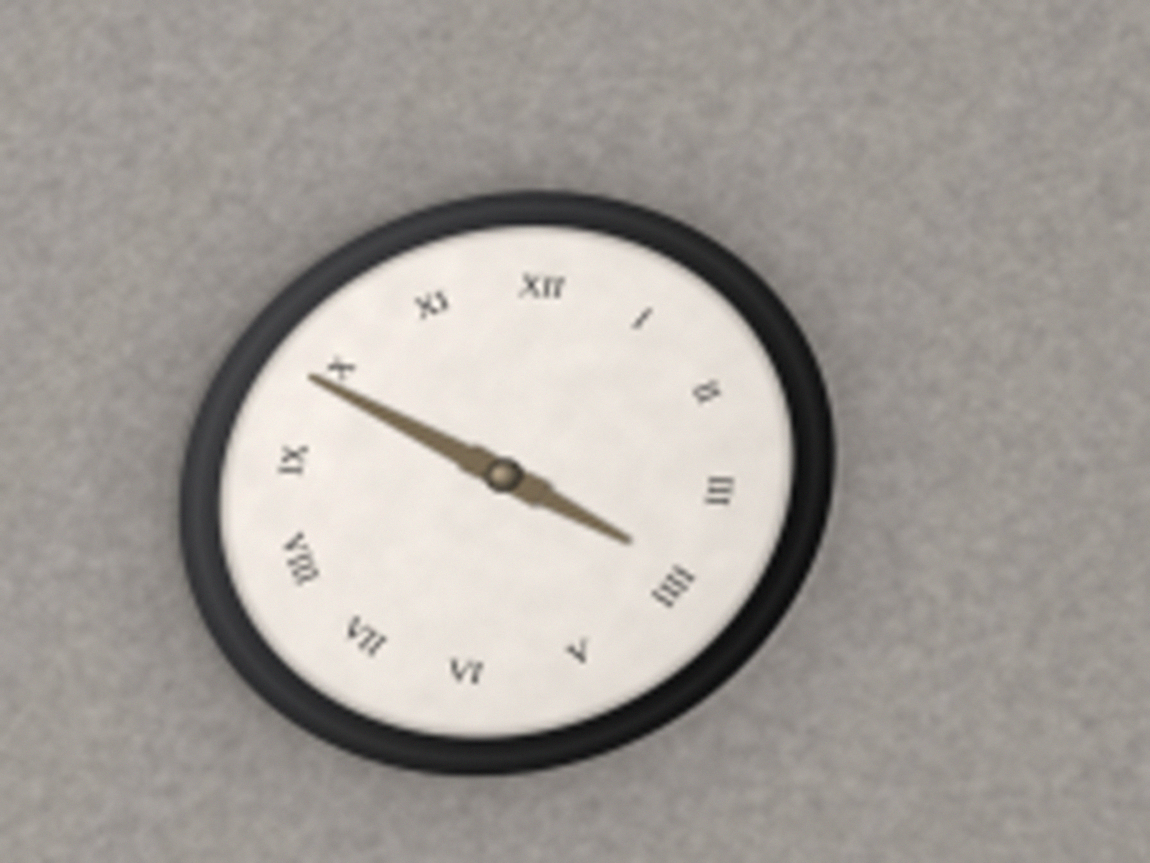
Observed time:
h=3 m=49
